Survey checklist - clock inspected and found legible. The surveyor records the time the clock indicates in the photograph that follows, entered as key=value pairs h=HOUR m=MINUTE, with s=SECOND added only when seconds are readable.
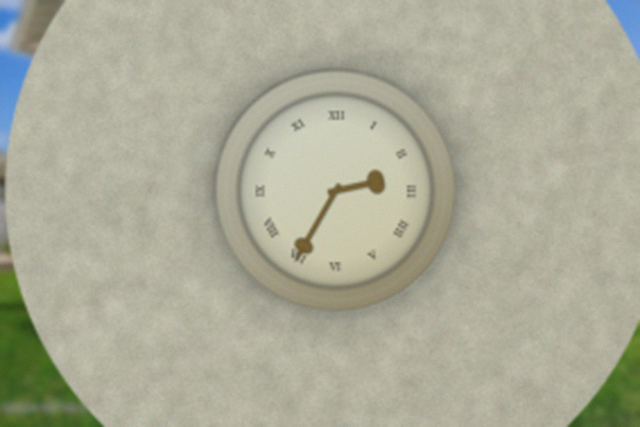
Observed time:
h=2 m=35
